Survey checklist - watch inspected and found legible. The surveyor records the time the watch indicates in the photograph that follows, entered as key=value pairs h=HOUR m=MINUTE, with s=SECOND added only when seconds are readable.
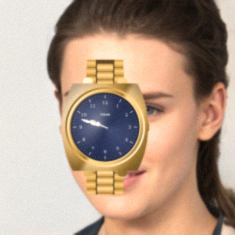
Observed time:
h=9 m=48
